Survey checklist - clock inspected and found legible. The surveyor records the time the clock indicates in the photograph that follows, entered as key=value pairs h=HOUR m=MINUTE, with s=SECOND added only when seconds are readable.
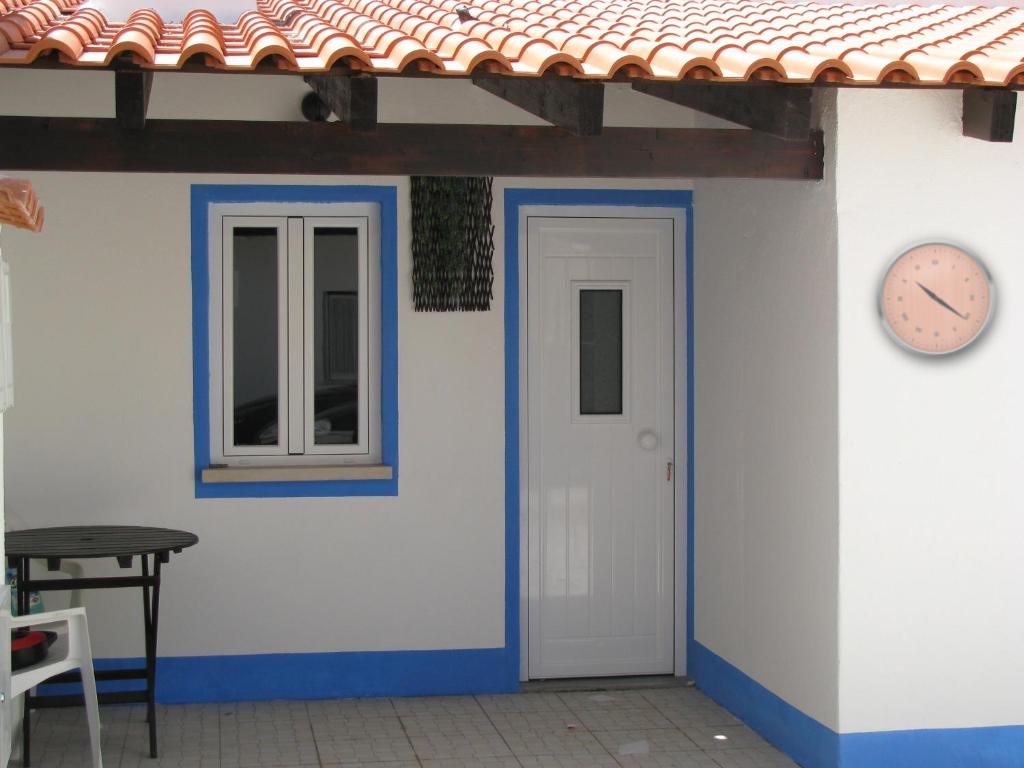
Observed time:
h=10 m=21
